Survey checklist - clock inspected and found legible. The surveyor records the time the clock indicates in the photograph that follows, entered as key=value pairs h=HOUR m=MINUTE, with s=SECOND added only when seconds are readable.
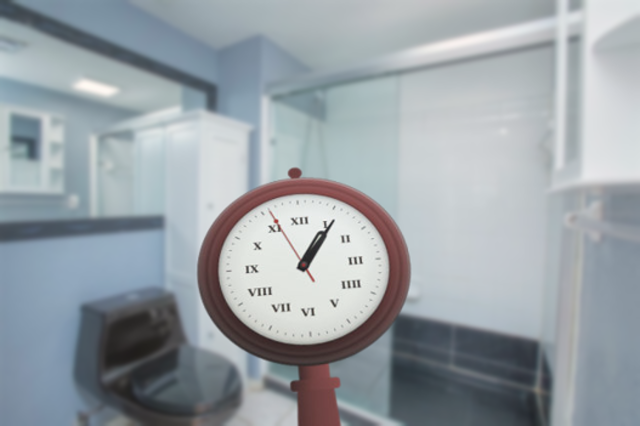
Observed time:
h=1 m=5 s=56
